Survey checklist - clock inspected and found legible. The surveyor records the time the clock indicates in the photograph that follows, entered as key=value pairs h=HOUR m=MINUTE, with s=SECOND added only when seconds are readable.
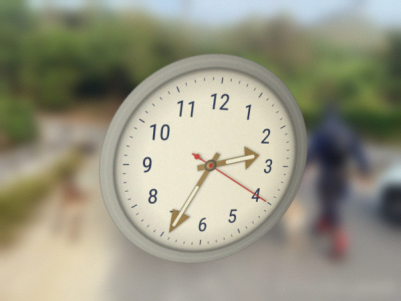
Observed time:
h=2 m=34 s=20
